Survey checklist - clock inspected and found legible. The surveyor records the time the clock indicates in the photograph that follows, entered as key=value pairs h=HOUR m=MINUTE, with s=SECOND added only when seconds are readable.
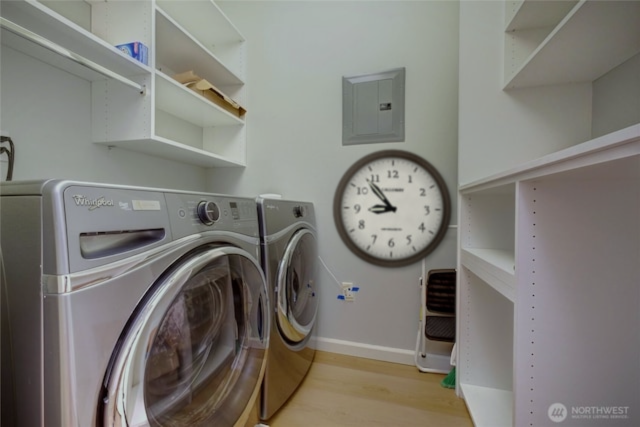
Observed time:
h=8 m=53
